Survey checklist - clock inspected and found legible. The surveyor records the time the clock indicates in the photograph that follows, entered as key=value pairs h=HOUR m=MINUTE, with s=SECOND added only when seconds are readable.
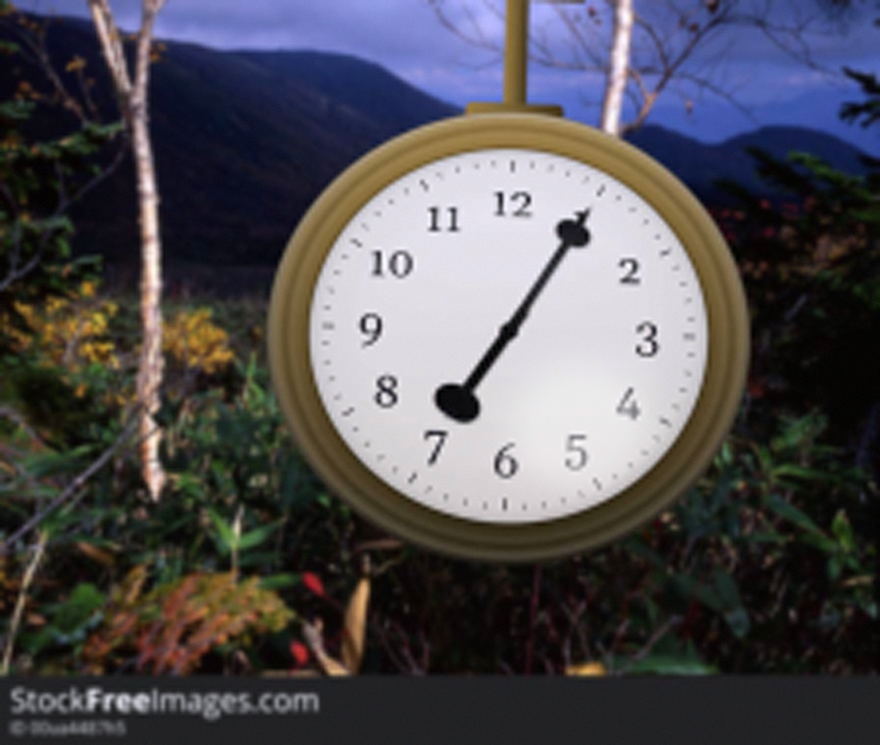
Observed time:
h=7 m=5
